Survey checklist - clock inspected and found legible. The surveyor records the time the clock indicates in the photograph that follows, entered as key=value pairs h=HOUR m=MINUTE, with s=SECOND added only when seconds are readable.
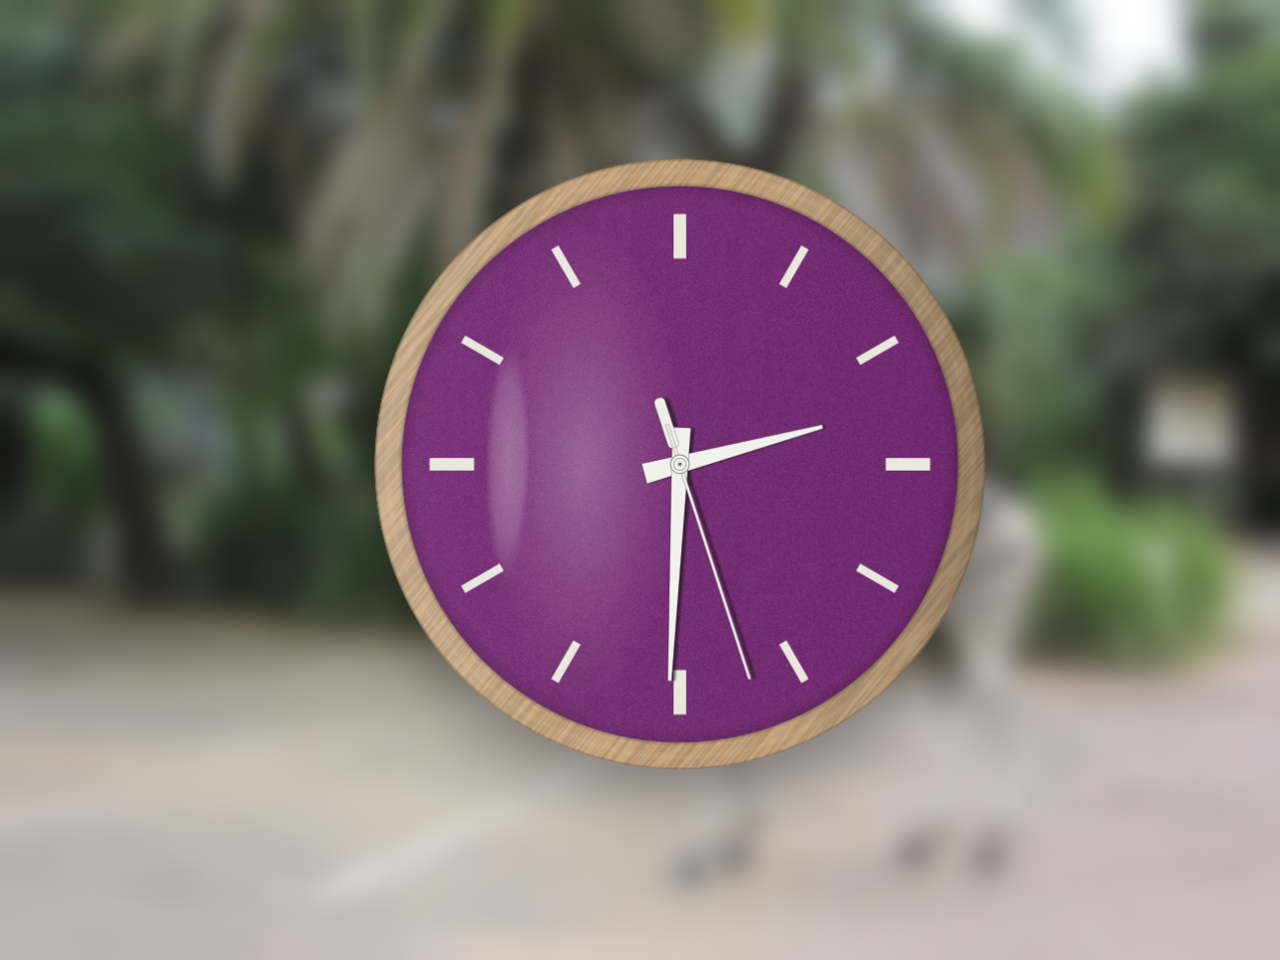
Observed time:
h=2 m=30 s=27
